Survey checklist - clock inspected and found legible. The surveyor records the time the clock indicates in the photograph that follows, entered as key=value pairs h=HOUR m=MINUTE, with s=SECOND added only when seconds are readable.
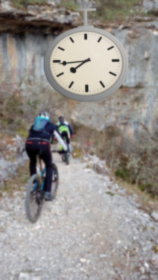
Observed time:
h=7 m=44
